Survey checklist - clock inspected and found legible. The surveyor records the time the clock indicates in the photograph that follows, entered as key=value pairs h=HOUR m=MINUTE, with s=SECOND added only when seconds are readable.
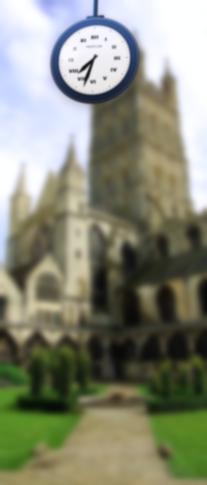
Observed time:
h=7 m=33
